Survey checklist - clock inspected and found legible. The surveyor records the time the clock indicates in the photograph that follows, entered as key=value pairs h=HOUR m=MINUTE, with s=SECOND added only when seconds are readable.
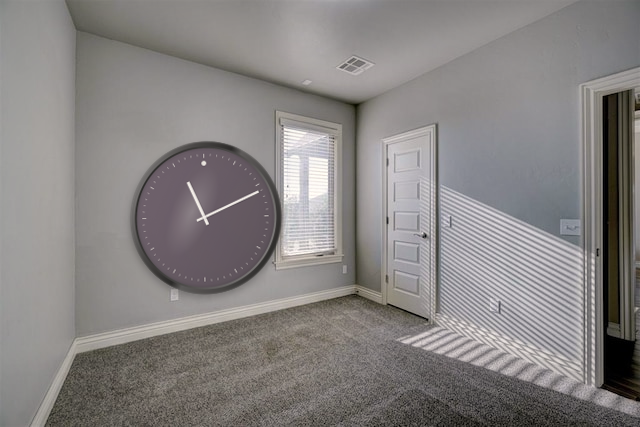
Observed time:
h=11 m=11
